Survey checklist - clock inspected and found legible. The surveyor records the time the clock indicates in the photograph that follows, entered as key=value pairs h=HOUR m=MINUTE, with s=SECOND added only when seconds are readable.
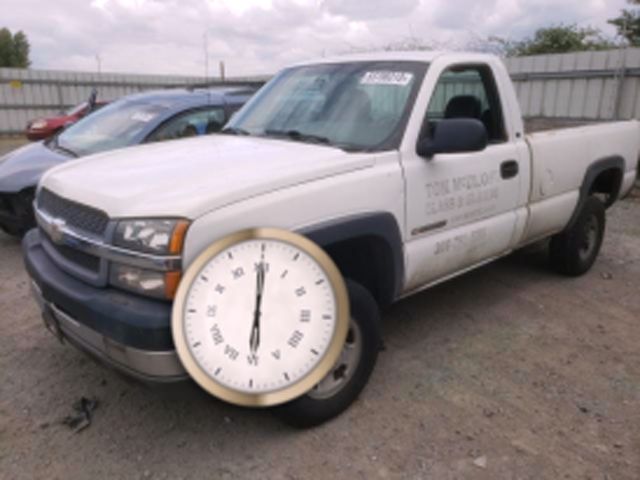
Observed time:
h=6 m=0
